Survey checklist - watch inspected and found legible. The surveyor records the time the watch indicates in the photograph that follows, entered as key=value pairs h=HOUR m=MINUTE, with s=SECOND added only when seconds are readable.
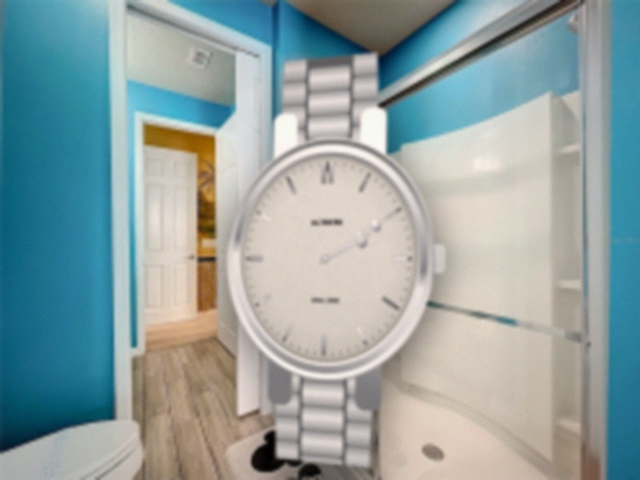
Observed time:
h=2 m=10
